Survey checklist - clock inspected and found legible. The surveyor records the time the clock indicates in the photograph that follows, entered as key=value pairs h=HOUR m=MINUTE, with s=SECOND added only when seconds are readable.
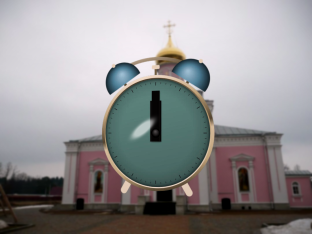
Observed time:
h=12 m=0
